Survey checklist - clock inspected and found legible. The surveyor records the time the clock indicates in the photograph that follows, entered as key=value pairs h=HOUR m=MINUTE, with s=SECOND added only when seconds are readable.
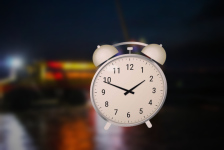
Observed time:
h=1 m=49
